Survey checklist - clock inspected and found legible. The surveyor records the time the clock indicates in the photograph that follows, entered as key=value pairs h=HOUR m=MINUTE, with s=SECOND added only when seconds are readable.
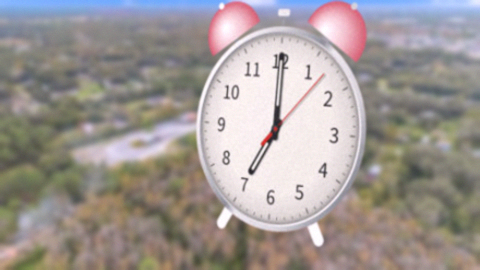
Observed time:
h=7 m=0 s=7
